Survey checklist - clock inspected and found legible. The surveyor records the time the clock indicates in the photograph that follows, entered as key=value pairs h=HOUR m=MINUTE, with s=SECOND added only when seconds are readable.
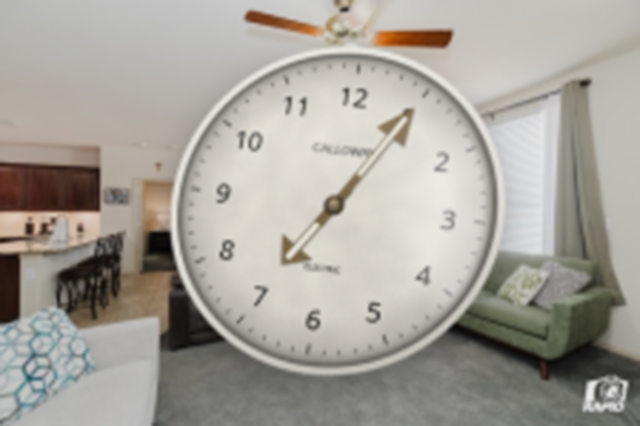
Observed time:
h=7 m=5
